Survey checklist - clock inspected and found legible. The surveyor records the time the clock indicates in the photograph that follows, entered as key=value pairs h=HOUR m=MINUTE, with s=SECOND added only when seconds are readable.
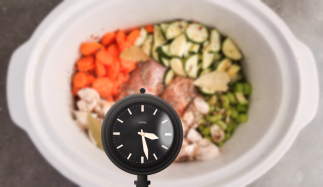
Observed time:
h=3 m=28
